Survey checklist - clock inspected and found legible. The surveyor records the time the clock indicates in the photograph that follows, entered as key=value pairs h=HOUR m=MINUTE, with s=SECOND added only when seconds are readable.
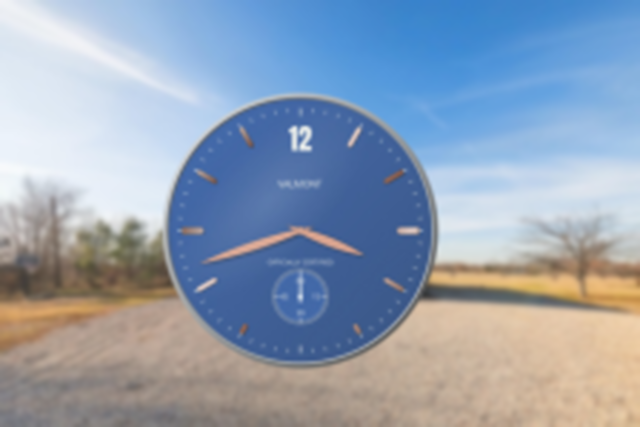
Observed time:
h=3 m=42
